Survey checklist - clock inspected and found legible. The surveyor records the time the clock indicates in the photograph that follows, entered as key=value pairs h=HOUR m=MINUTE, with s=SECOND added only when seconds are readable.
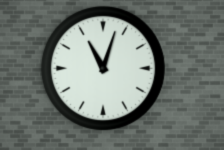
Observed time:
h=11 m=3
